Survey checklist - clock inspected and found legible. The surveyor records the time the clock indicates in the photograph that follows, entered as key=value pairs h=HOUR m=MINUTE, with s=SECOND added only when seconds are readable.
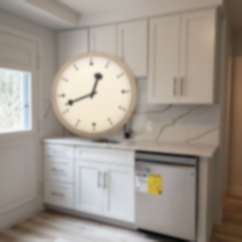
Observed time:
h=12 m=42
